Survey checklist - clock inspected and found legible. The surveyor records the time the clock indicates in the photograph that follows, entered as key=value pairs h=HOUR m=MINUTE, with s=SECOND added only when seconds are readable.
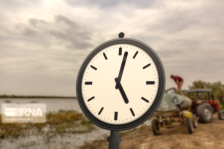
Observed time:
h=5 m=2
